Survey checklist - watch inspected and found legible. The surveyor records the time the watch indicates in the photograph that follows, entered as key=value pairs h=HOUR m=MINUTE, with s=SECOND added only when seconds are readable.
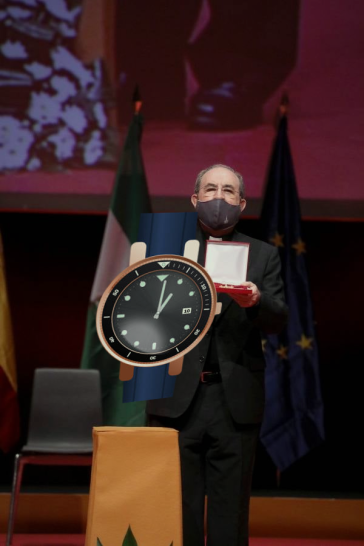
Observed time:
h=1 m=1
